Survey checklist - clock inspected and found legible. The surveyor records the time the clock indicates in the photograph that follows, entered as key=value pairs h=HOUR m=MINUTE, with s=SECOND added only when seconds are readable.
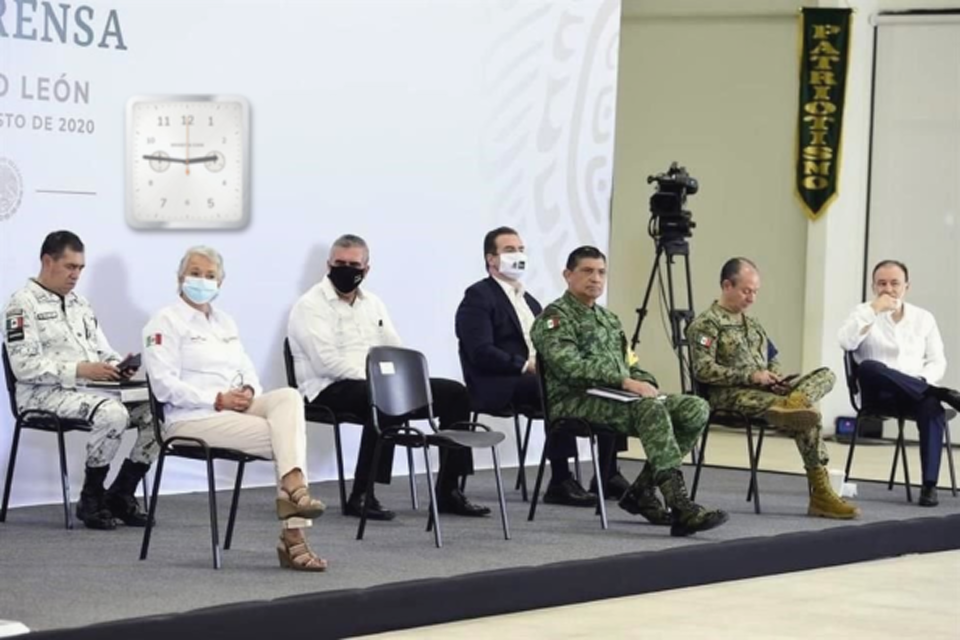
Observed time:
h=2 m=46
